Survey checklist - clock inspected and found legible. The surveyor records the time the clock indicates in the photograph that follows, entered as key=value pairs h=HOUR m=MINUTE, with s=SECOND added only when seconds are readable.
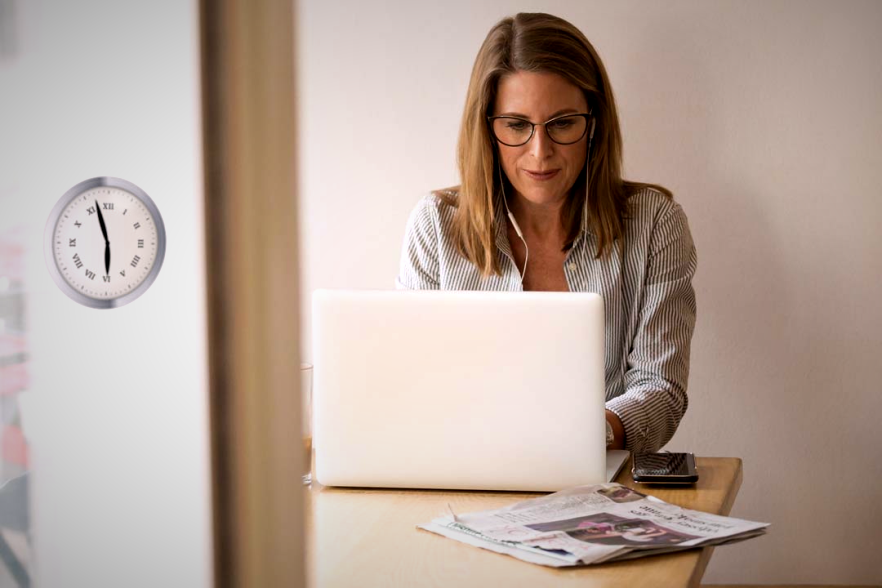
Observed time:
h=5 m=57
